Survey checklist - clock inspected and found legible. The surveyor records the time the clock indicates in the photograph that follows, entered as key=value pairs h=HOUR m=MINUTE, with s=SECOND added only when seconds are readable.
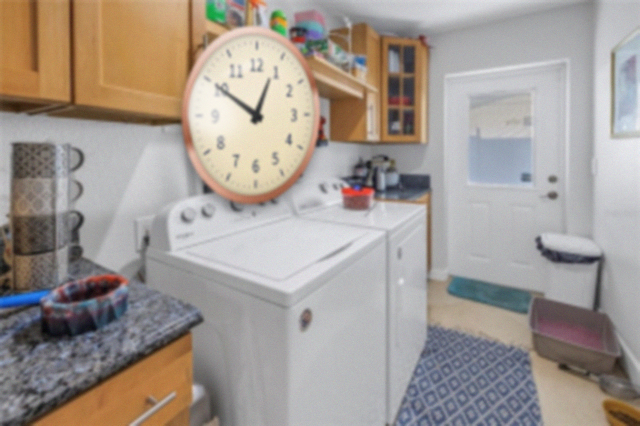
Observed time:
h=12 m=50
